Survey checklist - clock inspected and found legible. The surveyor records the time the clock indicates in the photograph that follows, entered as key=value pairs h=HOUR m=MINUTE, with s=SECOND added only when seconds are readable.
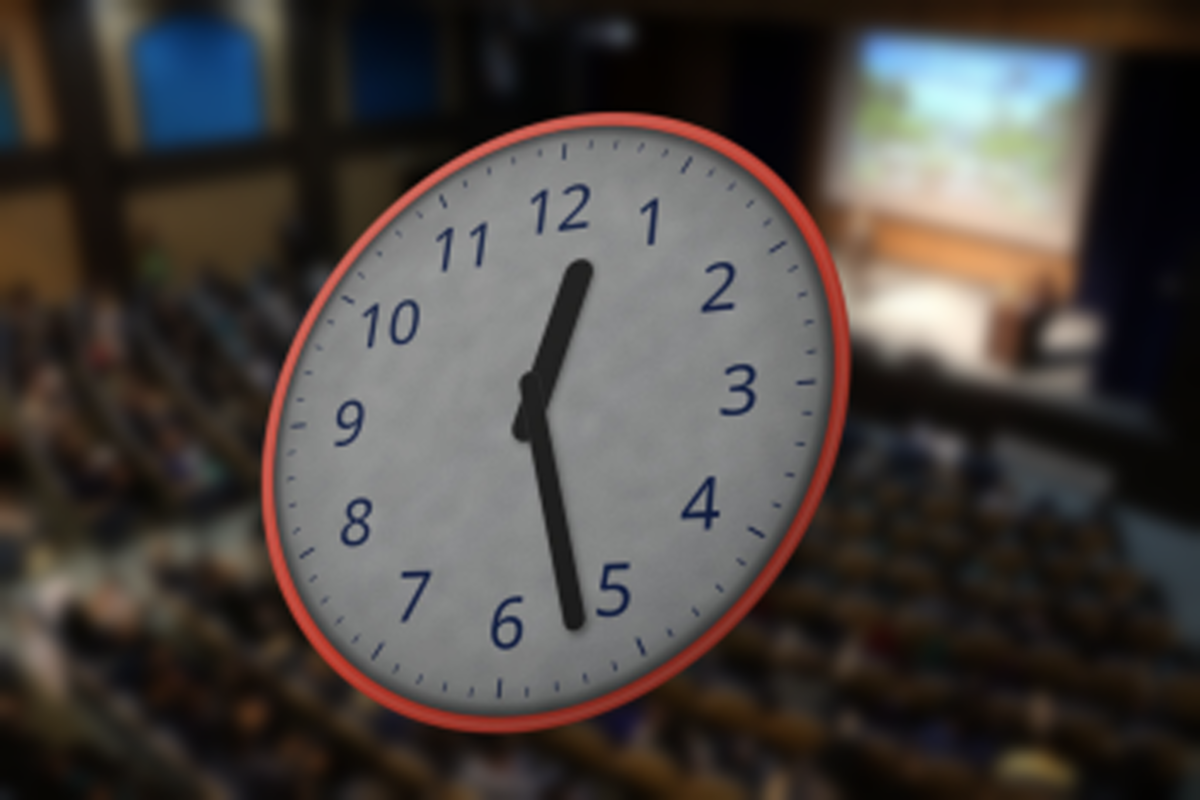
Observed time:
h=12 m=27
